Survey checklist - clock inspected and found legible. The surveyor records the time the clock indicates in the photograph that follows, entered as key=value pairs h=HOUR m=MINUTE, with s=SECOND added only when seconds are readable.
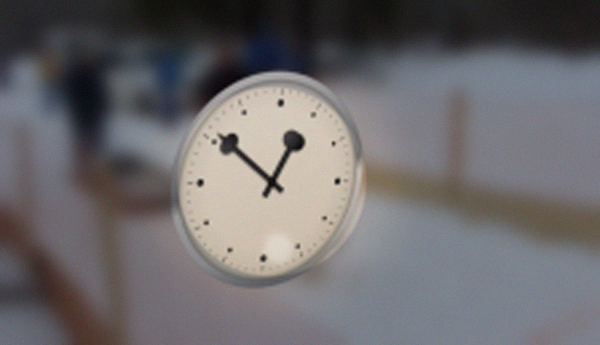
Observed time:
h=12 m=51
